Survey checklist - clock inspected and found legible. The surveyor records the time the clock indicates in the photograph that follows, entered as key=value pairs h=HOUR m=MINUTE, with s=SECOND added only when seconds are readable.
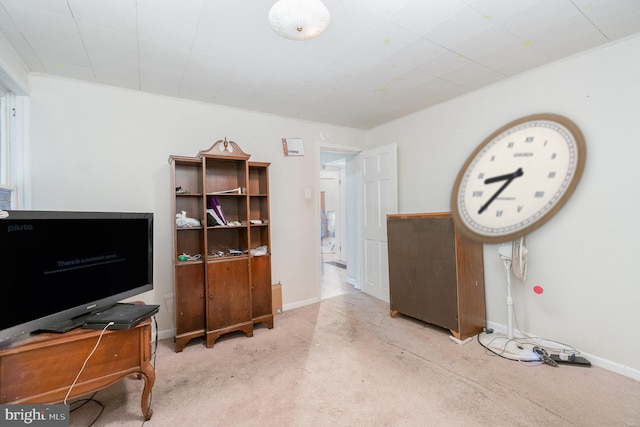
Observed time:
h=8 m=35
